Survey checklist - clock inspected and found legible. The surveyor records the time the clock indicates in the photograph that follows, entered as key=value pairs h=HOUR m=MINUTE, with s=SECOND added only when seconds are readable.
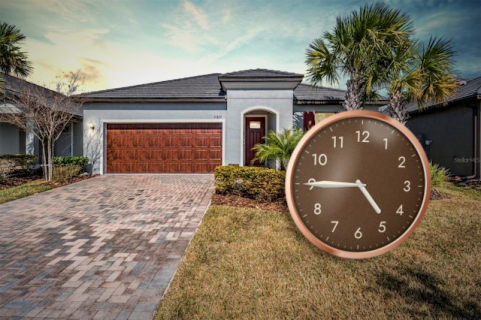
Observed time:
h=4 m=45
